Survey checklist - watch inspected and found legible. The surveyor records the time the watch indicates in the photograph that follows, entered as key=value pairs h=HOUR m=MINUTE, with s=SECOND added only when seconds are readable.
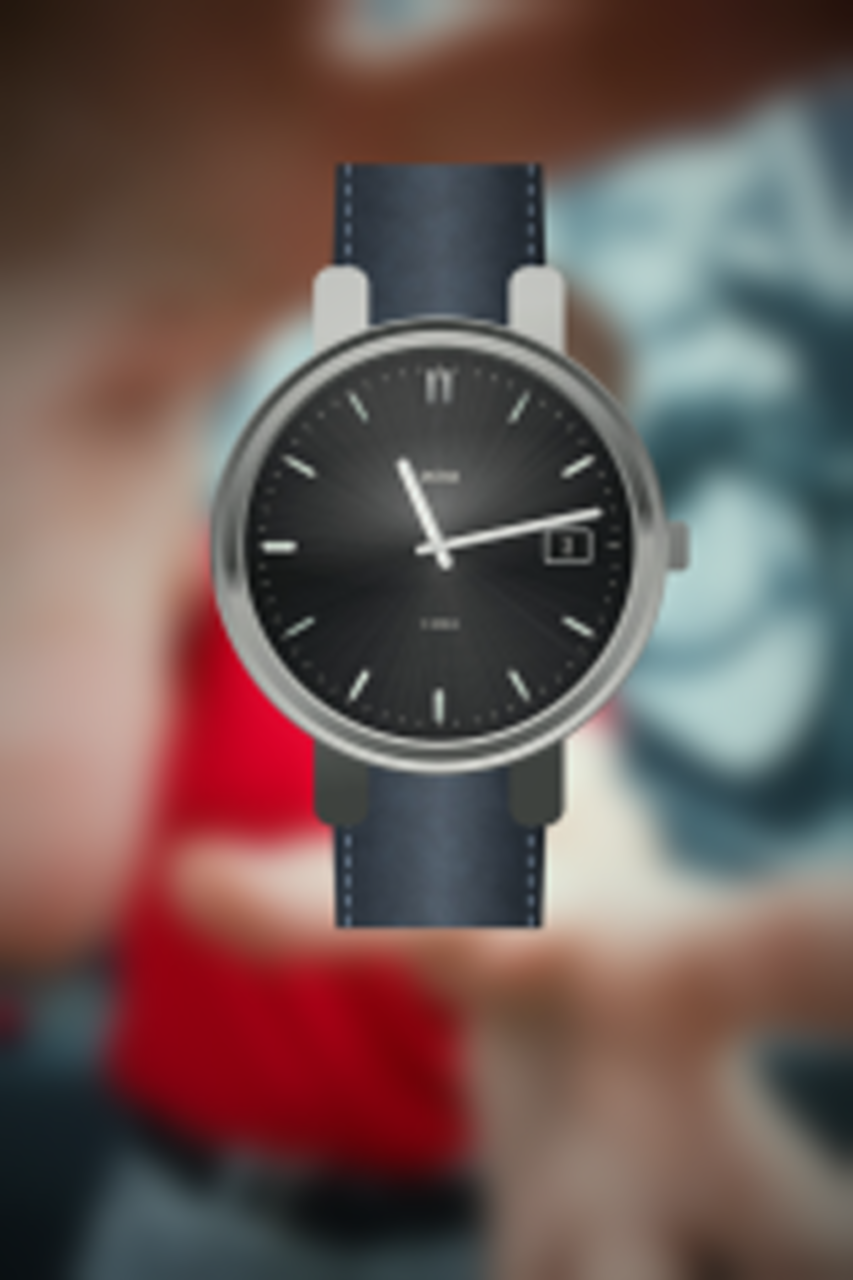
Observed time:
h=11 m=13
